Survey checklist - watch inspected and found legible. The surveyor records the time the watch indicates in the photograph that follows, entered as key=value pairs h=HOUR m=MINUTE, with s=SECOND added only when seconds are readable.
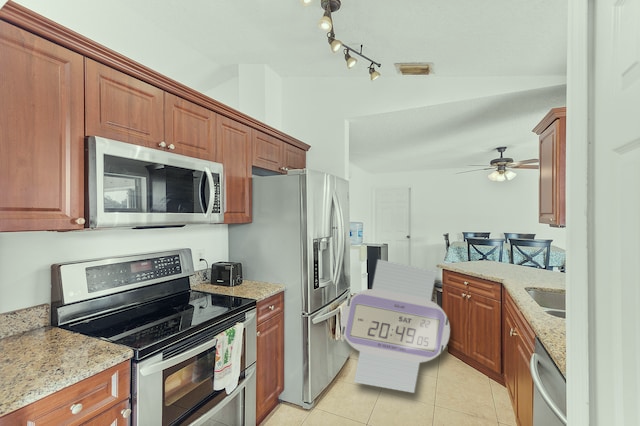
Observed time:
h=20 m=49
